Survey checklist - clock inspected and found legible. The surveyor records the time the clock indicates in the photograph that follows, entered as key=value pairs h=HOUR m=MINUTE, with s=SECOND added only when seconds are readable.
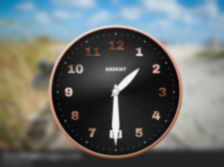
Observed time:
h=1 m=30
